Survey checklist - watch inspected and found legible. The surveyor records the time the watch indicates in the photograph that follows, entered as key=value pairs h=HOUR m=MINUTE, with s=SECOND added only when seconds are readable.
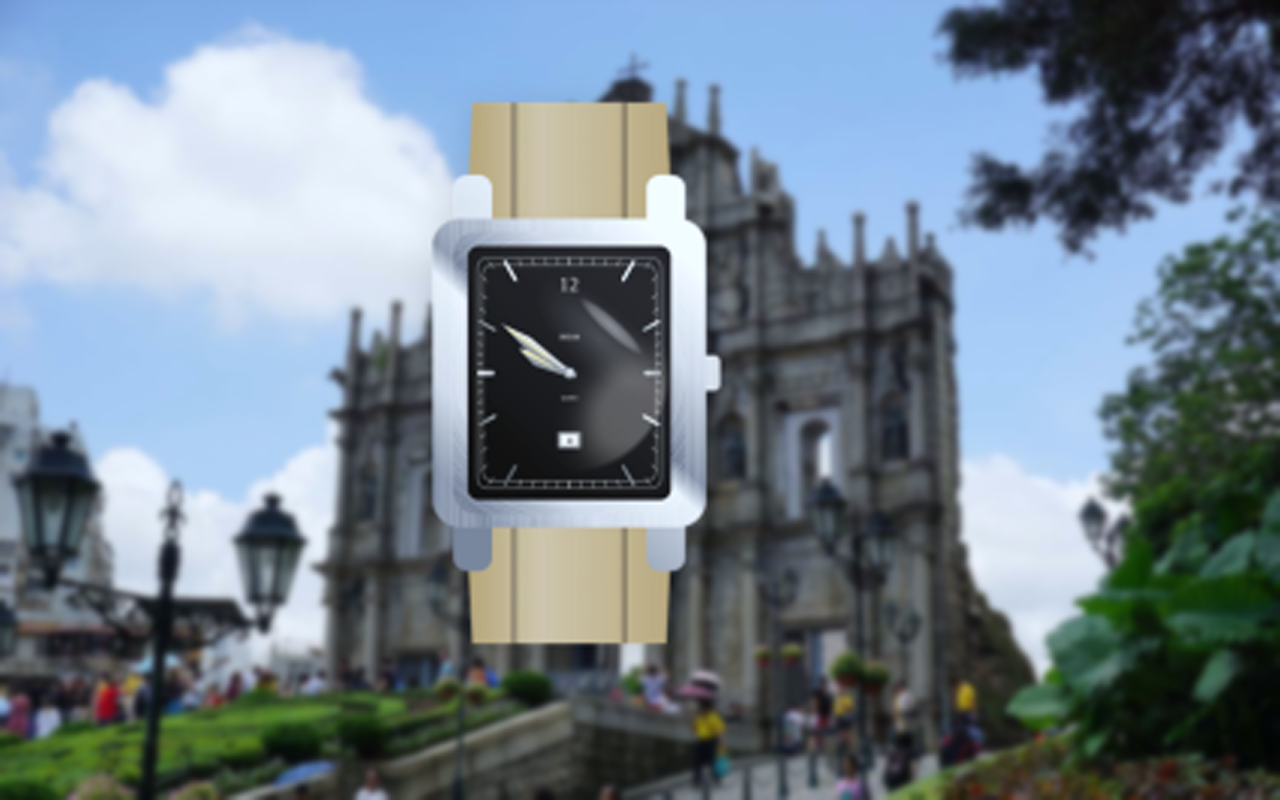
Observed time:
h=9 m=51
